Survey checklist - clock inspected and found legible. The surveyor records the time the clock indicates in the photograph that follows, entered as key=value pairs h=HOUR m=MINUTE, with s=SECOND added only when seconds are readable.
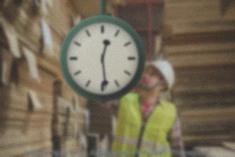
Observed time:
h=12 m=29
